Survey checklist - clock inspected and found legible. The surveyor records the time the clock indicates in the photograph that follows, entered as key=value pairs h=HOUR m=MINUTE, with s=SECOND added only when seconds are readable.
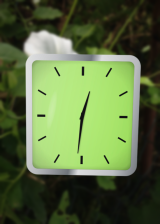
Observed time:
h=12 m=31
